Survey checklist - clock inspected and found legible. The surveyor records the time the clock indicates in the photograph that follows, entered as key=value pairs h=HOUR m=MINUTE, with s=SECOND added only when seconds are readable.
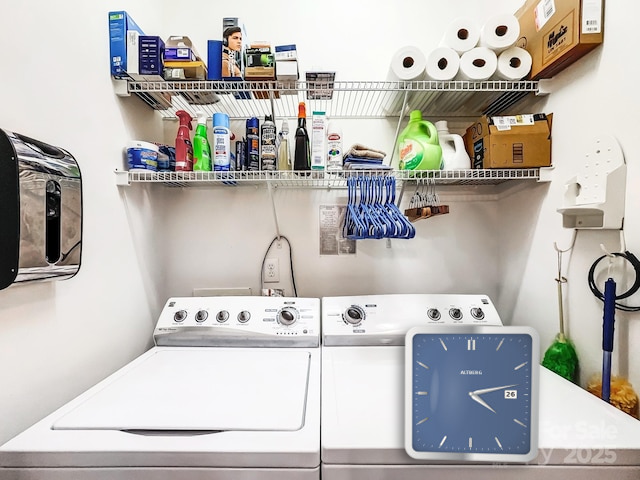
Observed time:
h=4 m=13
